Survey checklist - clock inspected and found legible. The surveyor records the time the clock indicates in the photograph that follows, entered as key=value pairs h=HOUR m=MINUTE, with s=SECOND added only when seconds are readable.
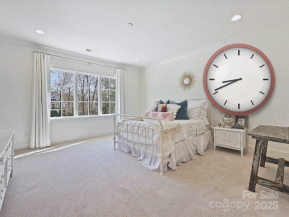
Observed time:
h=8 m=41
